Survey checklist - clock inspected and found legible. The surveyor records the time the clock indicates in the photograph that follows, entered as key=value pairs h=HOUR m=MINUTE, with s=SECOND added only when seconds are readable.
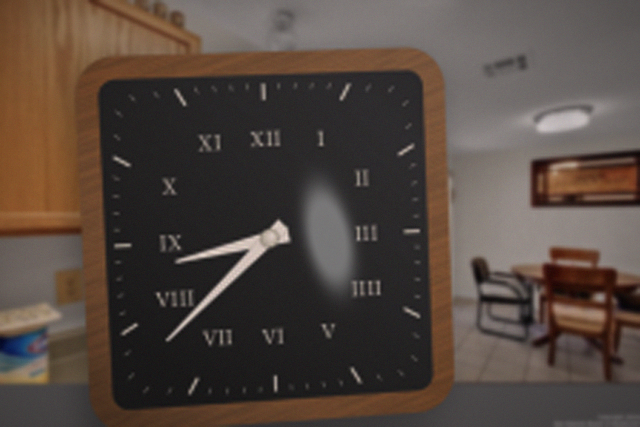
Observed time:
h=8 m=38
